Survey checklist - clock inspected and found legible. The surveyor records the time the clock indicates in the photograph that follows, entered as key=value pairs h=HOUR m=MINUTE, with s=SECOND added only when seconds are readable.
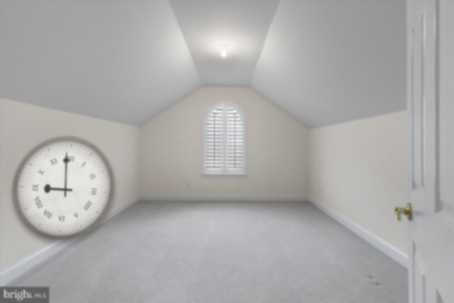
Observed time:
h=8 m=59
